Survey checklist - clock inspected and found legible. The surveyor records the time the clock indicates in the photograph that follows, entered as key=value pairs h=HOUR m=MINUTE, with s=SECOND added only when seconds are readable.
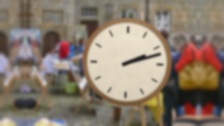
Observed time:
h=2 m=12
